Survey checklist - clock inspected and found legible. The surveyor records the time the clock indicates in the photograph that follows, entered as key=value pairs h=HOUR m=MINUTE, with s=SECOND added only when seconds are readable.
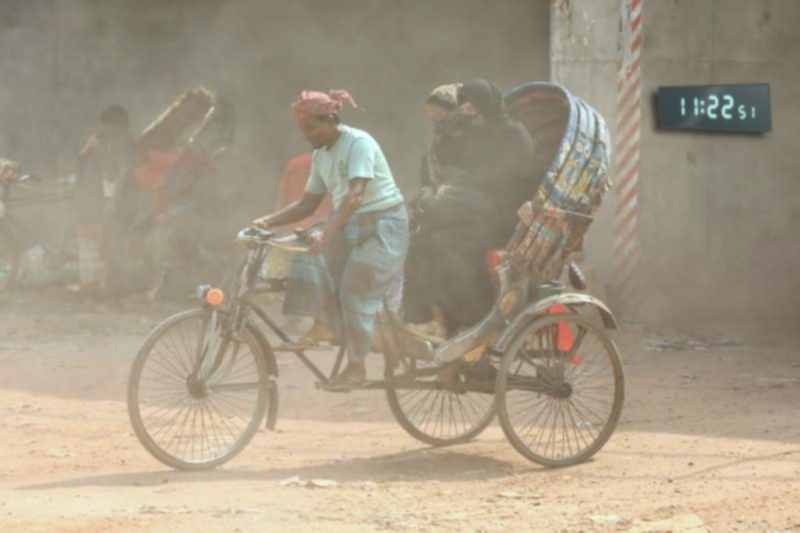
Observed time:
h=11 m=22 s=51
